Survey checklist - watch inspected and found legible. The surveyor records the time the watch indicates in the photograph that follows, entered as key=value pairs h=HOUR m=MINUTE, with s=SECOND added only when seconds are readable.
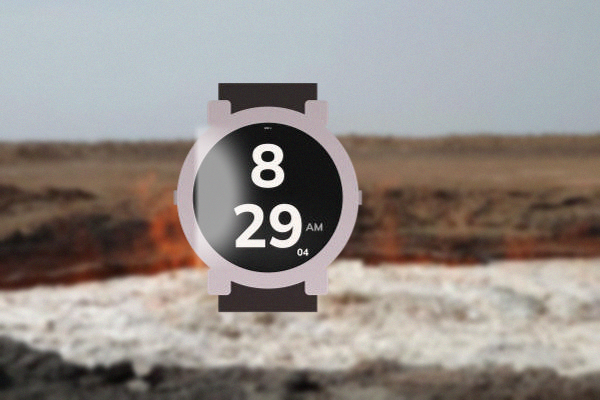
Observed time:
h=8 m=29 s=4
